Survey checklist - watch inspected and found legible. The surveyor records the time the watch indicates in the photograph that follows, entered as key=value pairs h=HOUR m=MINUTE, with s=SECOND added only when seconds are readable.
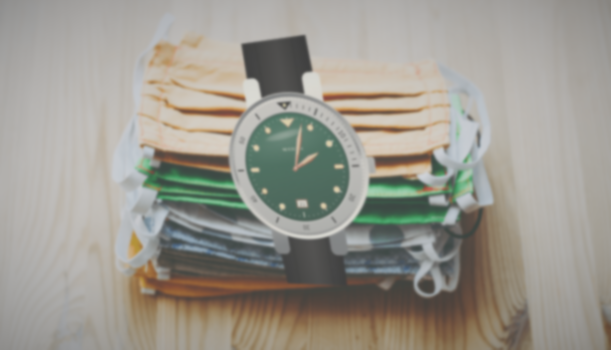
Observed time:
h=2 m=3
